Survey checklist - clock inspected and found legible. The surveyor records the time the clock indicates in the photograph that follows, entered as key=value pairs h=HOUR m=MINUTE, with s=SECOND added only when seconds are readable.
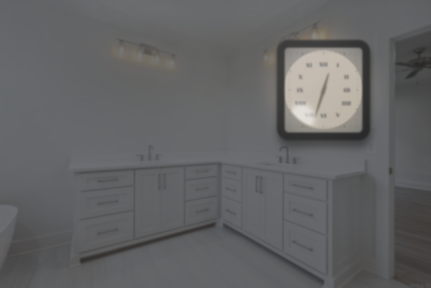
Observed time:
h=12 m=33
